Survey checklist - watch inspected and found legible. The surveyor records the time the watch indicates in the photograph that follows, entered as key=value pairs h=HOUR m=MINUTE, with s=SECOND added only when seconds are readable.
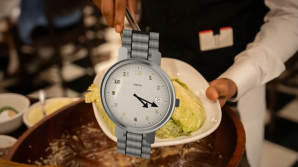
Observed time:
h=4 m=18
